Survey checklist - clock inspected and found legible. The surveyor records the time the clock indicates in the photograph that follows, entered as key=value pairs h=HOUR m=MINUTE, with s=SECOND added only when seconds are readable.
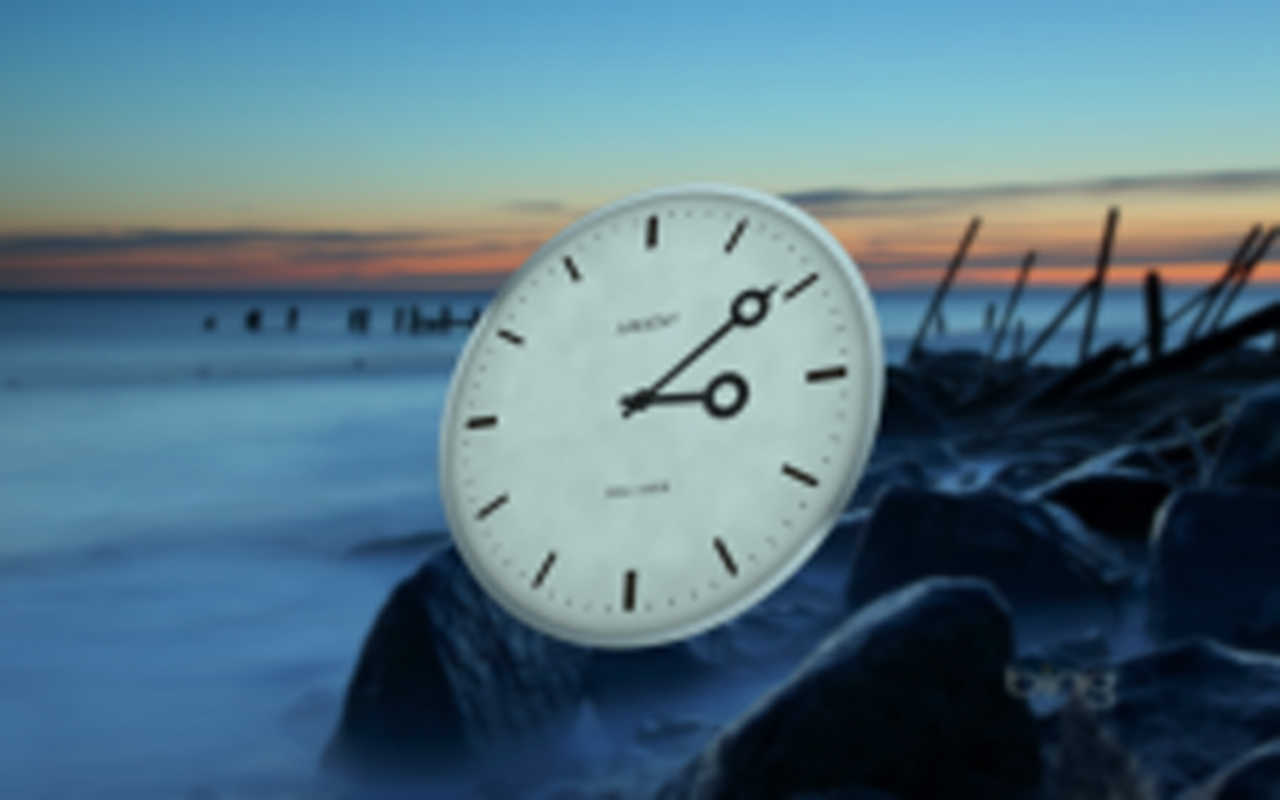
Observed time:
h=3 m=9
